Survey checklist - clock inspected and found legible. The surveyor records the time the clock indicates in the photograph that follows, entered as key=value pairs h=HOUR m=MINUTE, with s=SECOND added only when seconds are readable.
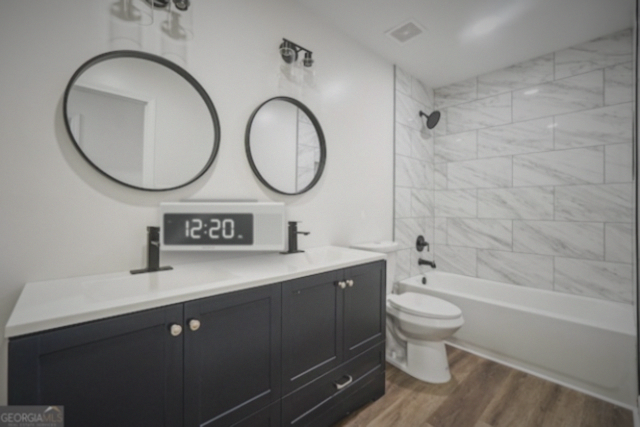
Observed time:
h=12 m=20
